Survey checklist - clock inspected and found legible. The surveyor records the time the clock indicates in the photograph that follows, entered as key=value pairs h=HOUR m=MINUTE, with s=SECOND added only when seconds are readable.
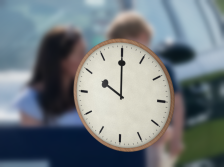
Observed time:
h=10 m=0
